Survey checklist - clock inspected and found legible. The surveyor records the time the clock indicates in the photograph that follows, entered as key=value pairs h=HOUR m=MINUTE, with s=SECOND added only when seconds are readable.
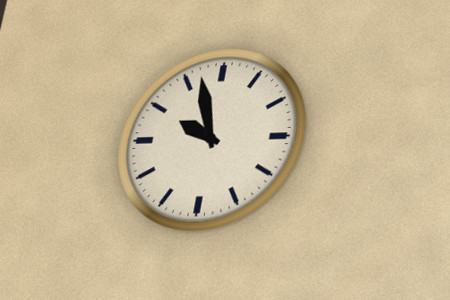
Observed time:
h=9 m=57
